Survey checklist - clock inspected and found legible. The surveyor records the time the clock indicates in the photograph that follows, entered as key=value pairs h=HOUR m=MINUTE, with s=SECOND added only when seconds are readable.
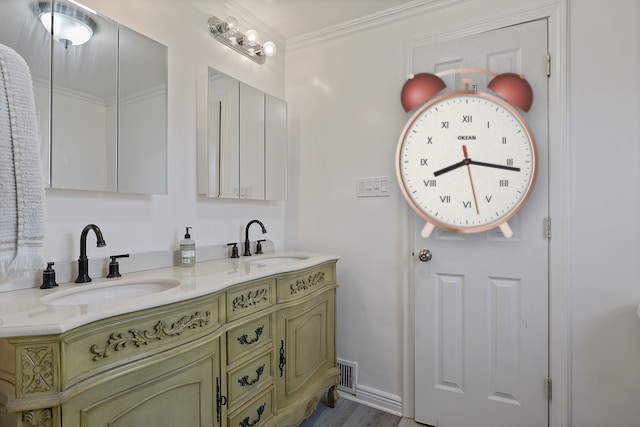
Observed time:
h=8 m=16 s=28
